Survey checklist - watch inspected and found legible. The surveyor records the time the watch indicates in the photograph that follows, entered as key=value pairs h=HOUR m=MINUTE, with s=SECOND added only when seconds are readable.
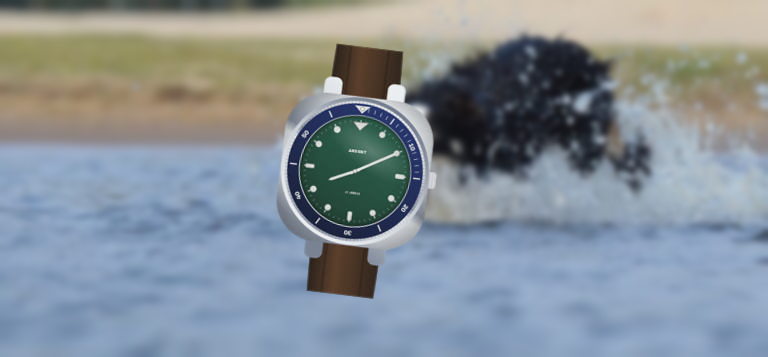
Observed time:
h=8 m=10
